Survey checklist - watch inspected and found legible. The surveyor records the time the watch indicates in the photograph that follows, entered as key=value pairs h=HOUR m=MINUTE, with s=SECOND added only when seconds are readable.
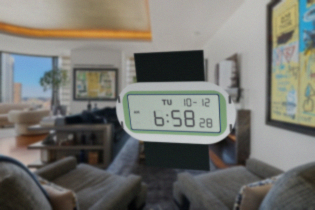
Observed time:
h=6 m=58
